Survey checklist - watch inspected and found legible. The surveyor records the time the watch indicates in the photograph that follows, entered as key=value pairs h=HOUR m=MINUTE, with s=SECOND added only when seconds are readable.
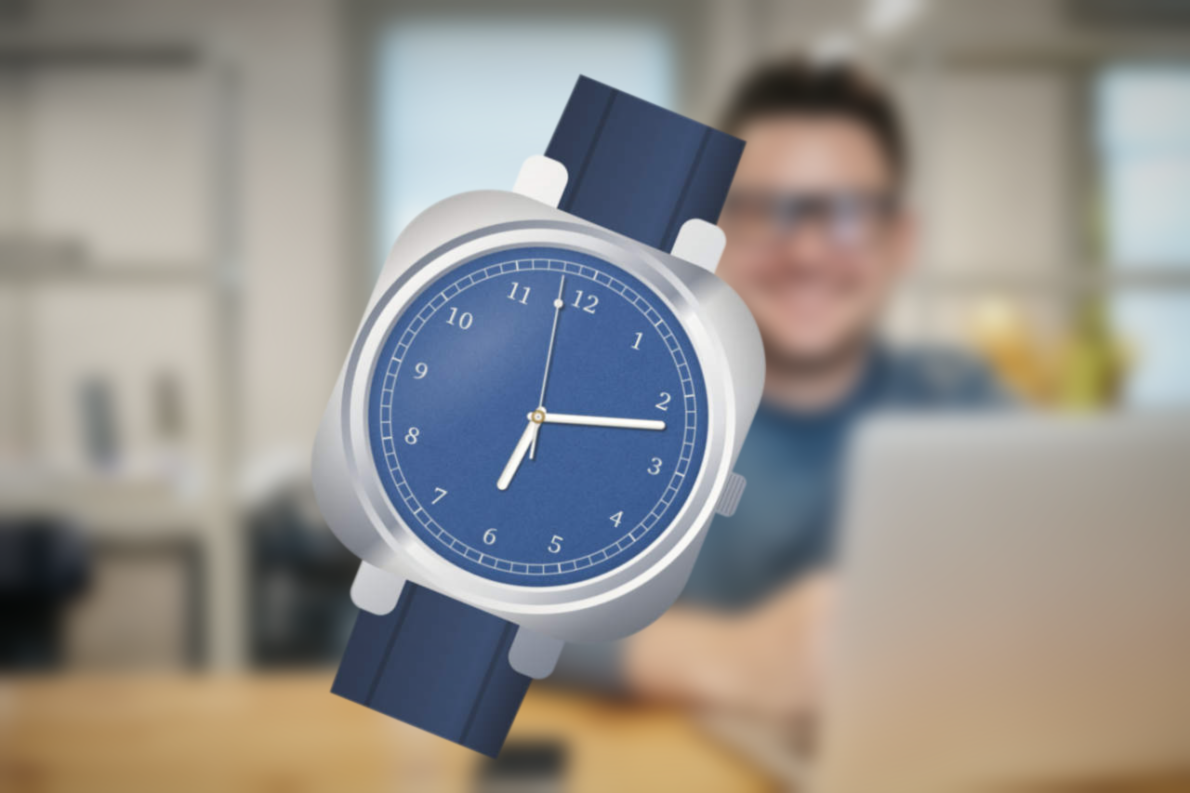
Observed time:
h=6 m=11 s=58
